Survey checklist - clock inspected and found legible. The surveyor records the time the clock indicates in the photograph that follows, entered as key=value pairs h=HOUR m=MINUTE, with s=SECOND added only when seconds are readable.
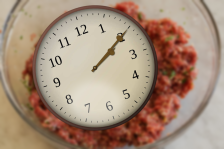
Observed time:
h=2 m=10
